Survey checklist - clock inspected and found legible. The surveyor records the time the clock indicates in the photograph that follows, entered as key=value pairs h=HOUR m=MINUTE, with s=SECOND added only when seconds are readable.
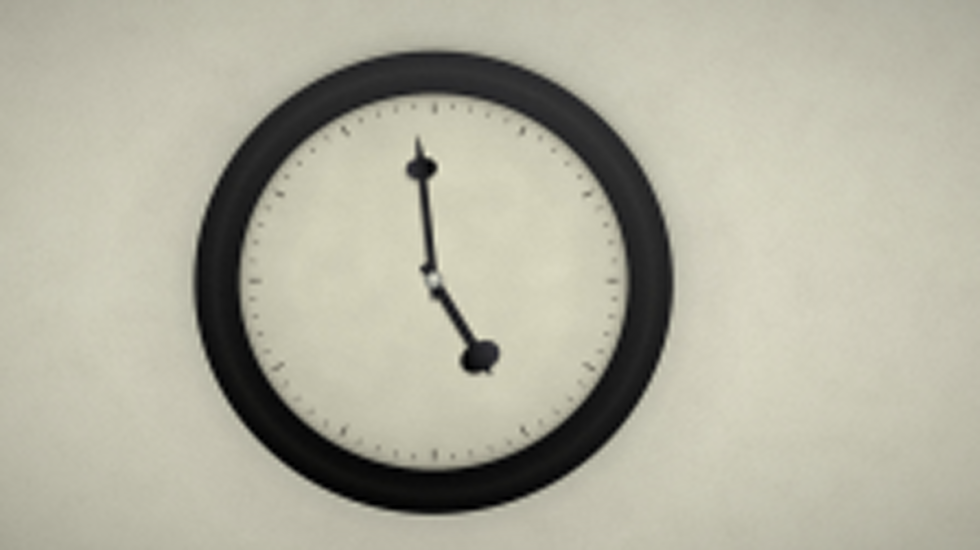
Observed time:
h=4 m=59
